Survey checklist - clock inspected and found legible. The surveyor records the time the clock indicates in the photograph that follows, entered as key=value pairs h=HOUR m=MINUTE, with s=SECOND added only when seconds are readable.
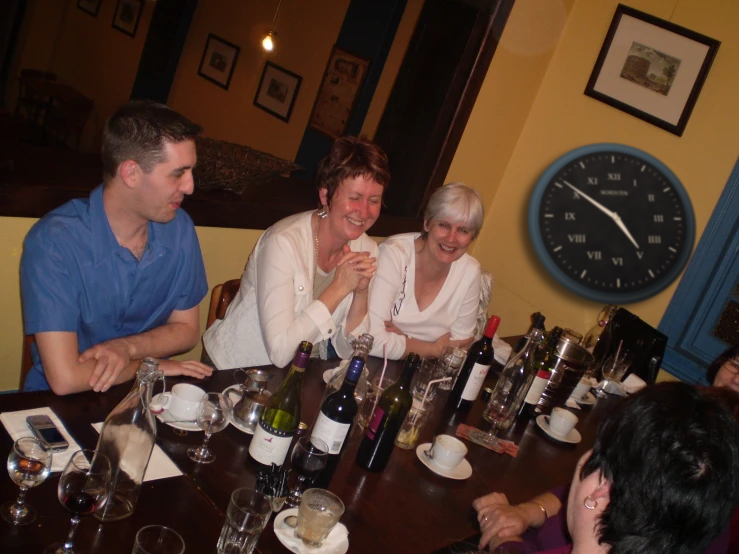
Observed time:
h=4 m=51
